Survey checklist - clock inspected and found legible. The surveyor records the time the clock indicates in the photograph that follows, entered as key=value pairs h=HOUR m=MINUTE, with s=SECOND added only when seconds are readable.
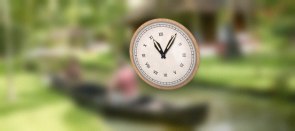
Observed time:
h=11 m=6
